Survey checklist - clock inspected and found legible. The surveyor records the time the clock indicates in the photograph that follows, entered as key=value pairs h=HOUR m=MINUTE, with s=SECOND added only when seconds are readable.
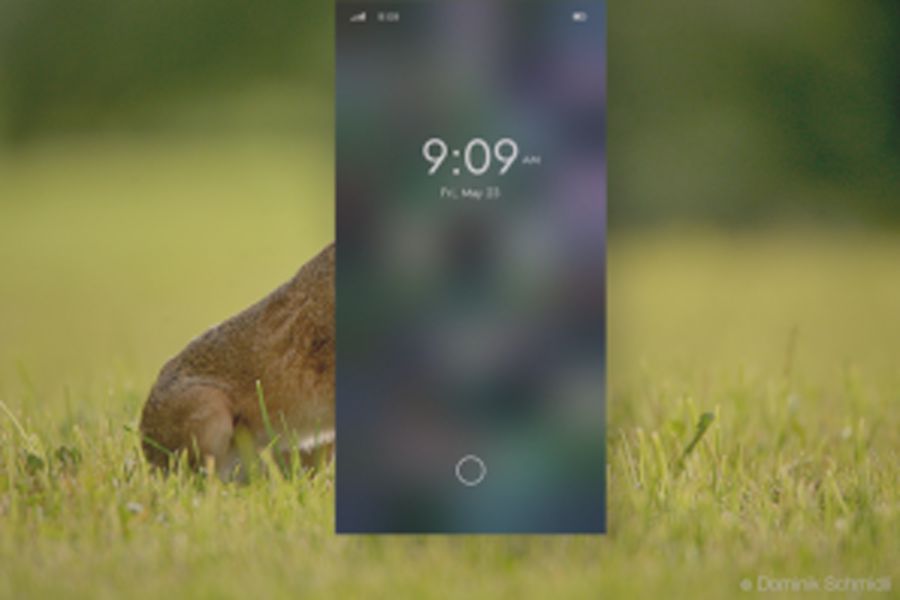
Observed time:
h=9 m=9
